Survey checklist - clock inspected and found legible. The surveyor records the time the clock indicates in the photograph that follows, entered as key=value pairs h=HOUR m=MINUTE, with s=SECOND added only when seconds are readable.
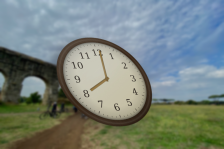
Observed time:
h=8 m=1
